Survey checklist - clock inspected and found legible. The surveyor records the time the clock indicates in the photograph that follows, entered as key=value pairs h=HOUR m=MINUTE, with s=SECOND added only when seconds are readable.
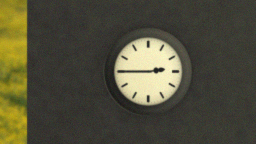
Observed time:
h=2 m=45
